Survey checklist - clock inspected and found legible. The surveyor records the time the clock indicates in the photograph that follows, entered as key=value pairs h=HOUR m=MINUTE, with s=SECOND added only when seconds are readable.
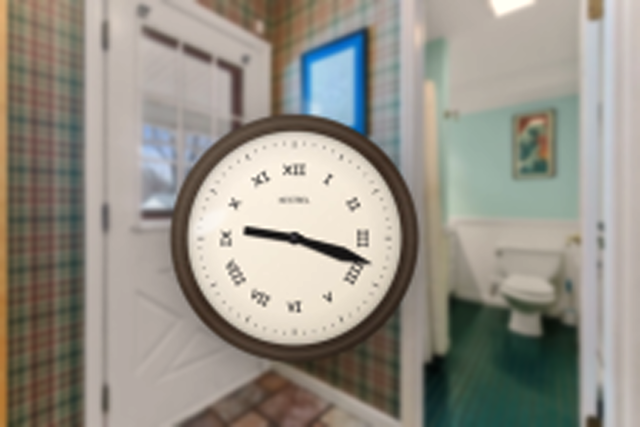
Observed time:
h=9 m=18
